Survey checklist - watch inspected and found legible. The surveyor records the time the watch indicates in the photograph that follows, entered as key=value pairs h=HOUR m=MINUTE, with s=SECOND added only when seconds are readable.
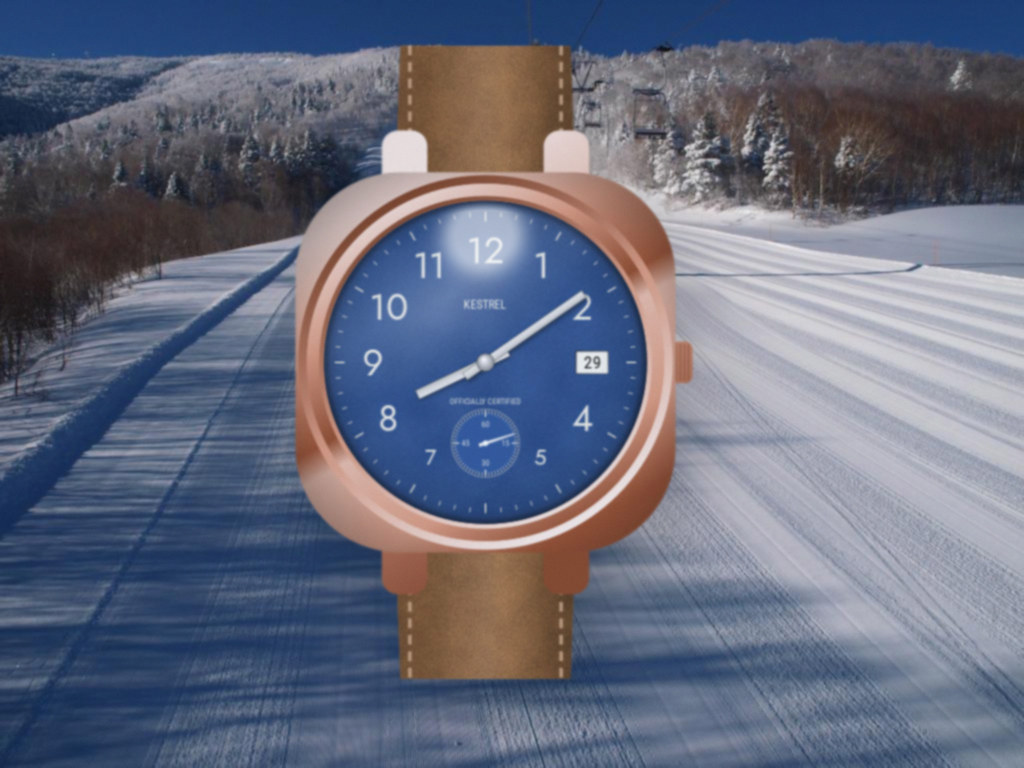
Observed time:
h=8 m=9 s=12
